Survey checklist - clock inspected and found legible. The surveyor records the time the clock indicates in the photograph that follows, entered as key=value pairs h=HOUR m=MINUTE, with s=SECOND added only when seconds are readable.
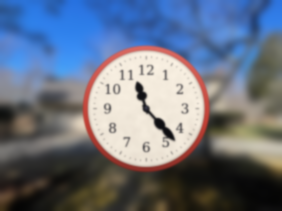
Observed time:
h=11 m=23
